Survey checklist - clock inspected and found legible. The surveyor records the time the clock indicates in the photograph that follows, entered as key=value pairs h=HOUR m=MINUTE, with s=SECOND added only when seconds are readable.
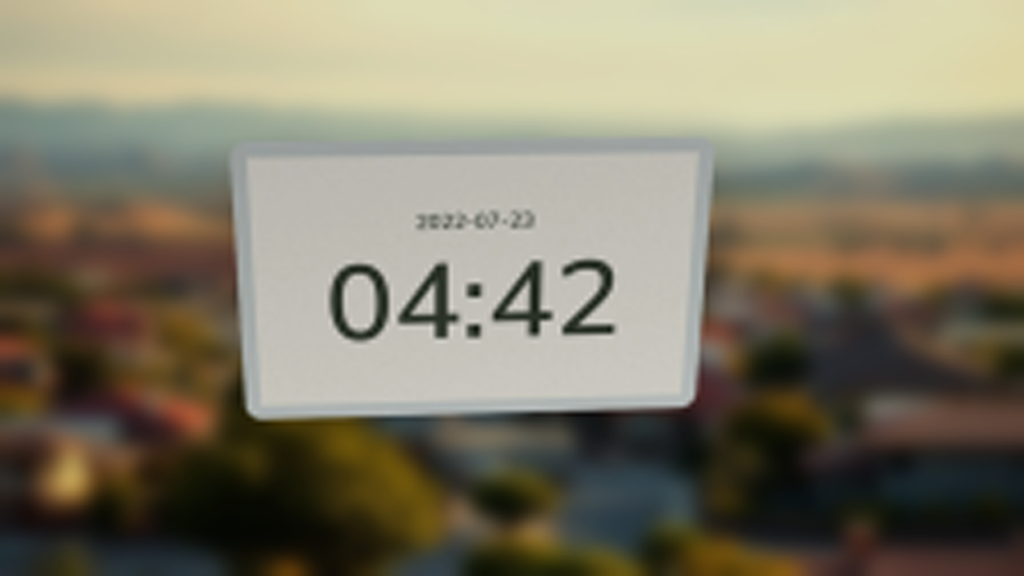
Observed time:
h=4 m=42
